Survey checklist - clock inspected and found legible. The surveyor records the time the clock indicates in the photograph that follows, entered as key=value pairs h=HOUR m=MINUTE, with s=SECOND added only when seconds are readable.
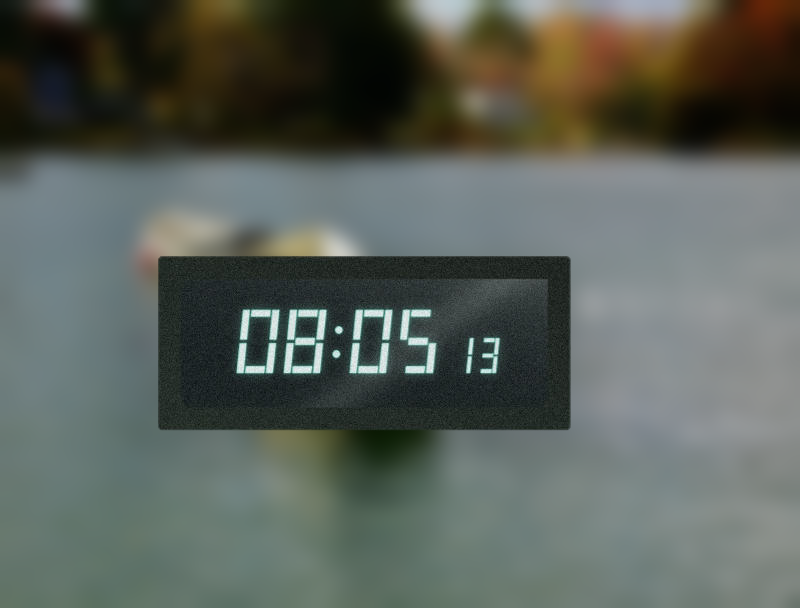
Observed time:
h=8 m=5 s=13
